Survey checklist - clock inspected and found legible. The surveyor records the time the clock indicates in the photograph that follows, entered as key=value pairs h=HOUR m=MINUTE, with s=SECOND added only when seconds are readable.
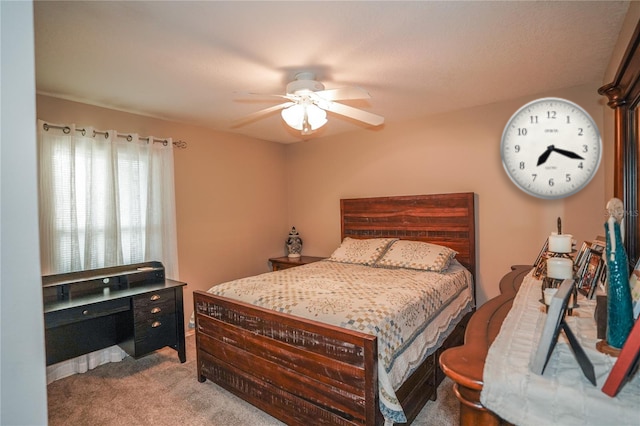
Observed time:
h=7 m=18
